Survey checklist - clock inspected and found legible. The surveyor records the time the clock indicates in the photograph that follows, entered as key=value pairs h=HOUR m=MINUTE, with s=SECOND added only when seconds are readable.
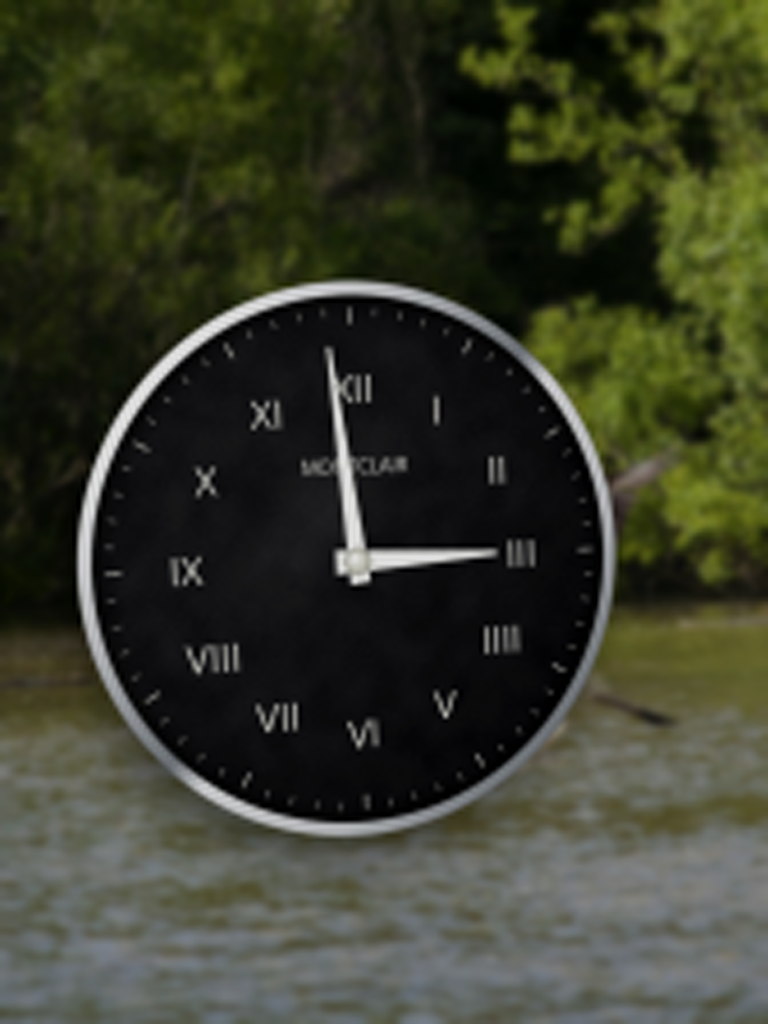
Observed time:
h=2 m=59
